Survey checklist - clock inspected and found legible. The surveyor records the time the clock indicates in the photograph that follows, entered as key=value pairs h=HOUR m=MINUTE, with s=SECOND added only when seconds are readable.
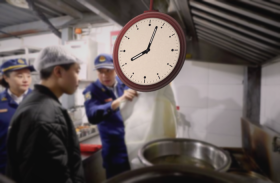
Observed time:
h=8 m=3
